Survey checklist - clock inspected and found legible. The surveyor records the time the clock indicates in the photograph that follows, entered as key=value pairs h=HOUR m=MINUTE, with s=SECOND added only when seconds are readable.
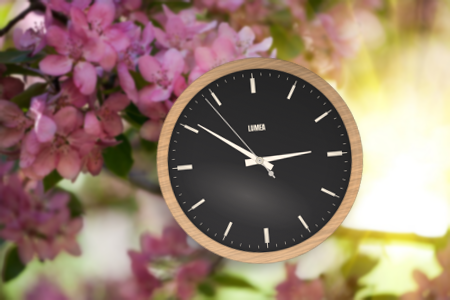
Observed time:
h=2 m=50 s=54
